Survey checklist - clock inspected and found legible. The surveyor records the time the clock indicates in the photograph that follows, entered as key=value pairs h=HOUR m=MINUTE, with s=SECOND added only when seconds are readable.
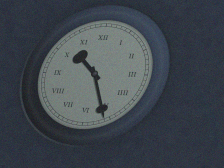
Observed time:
h=10 m=26
